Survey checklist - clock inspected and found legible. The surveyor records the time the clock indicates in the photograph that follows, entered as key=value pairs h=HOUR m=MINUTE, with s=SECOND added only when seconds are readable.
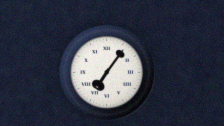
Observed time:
h=7 m=6
